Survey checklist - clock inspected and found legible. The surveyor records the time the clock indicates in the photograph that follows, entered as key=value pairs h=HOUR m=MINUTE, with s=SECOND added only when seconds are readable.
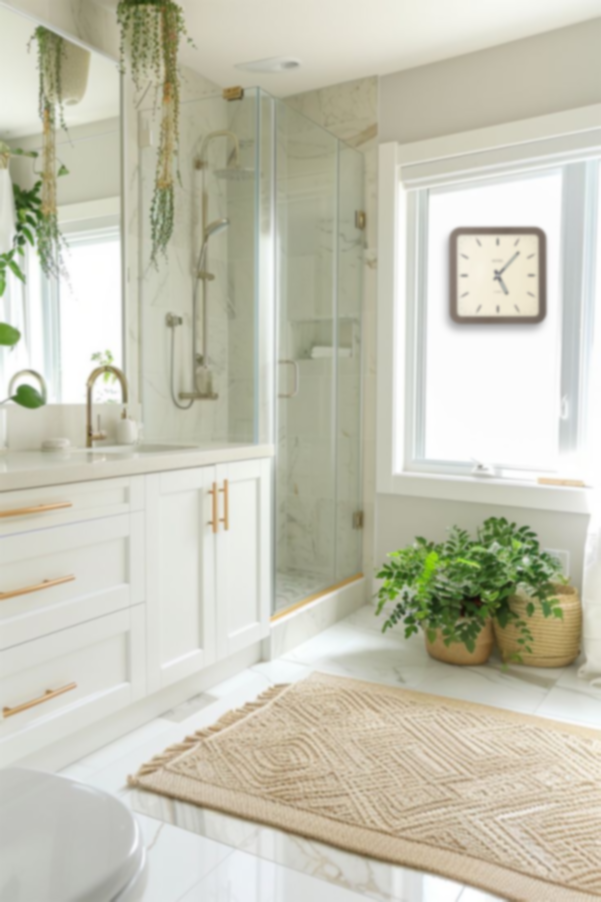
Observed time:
h=5 m=7
